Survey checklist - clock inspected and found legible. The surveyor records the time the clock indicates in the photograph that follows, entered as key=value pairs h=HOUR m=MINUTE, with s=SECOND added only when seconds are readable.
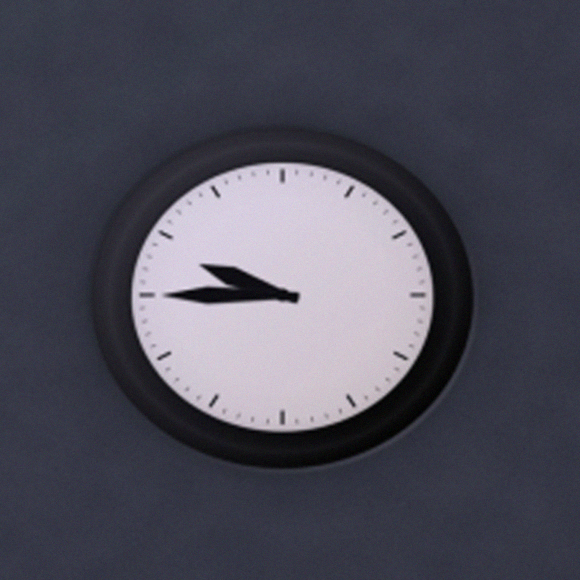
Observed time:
h=9 m=45
